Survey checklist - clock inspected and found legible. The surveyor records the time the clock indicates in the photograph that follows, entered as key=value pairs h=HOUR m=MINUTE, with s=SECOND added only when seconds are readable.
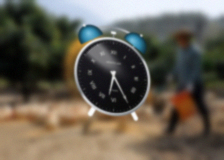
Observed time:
h=6 m=25
